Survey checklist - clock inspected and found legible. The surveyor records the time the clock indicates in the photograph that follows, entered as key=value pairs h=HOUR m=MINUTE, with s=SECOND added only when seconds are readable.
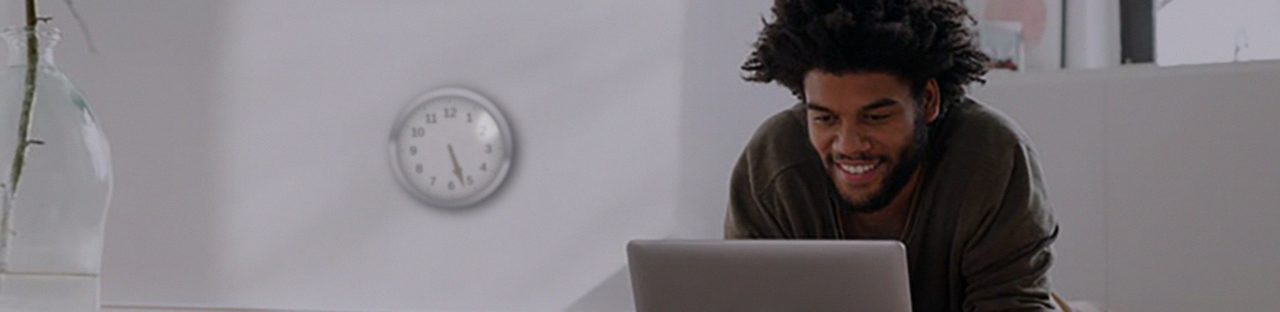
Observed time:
h=5 m=27
